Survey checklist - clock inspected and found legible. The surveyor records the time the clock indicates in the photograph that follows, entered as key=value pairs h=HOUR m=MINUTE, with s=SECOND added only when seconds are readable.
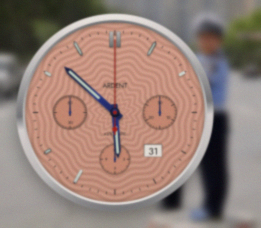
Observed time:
h=5 m=52
